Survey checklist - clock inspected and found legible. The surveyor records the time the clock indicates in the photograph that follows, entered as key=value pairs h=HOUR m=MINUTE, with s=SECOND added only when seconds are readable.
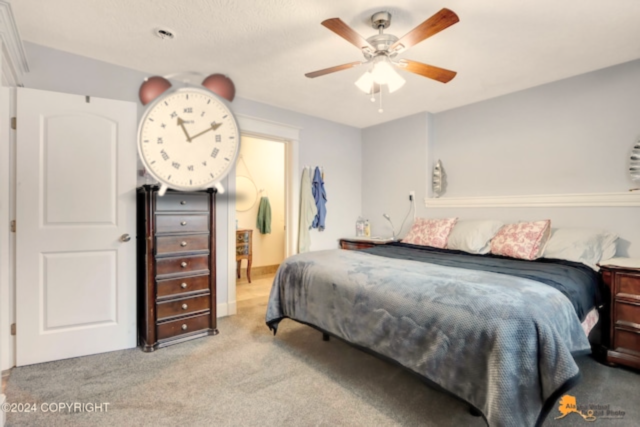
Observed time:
h=11 m=11
